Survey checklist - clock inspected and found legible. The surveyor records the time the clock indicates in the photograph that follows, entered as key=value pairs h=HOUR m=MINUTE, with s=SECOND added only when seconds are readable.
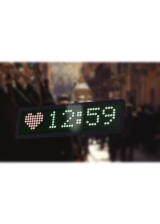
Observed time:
h=12 m=59
